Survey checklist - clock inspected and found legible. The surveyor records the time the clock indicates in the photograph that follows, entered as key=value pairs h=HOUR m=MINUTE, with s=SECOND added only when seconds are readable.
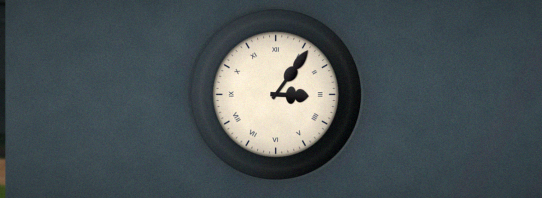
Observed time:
h=3 m=6
